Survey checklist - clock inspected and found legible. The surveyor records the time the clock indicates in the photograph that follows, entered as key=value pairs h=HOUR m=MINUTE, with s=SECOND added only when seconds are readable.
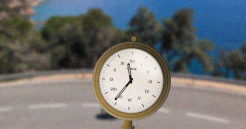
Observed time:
h=11 m=36
